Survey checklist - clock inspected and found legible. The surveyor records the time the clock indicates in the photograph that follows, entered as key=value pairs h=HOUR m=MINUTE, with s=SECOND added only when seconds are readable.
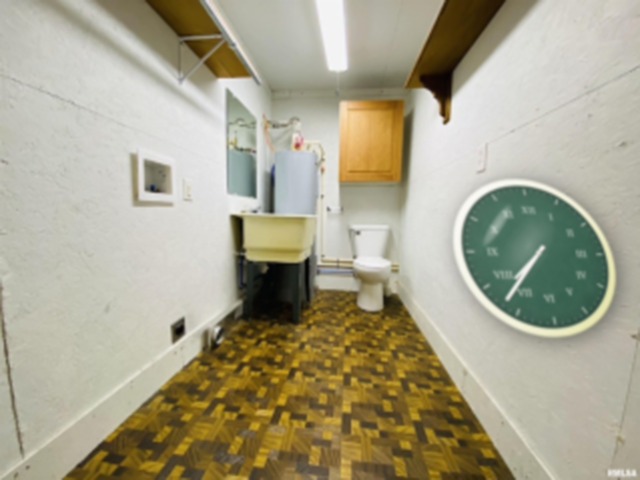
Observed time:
h=7 m=37
